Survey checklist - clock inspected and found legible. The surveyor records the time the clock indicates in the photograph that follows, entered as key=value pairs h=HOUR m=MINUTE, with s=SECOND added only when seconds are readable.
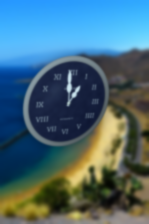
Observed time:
h=12 m=59
